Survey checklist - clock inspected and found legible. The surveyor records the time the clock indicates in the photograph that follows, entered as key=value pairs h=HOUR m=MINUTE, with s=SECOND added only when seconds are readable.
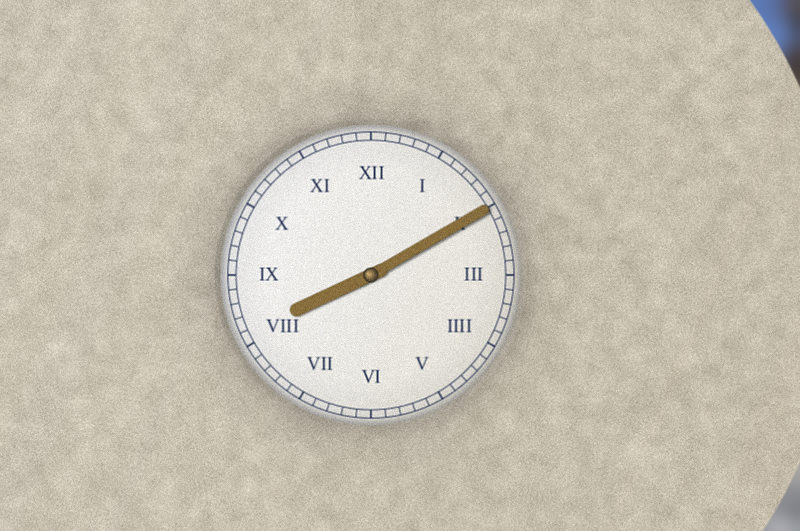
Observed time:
h=8 m=10
